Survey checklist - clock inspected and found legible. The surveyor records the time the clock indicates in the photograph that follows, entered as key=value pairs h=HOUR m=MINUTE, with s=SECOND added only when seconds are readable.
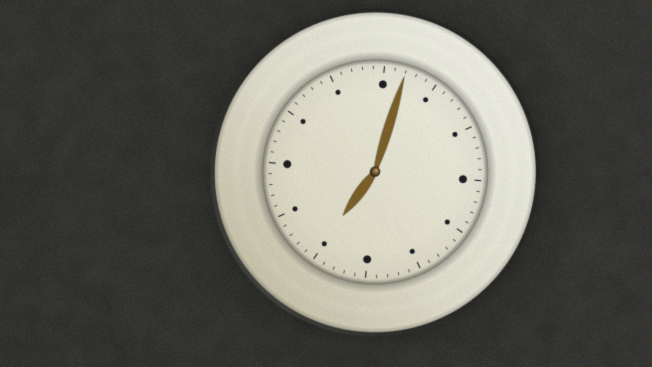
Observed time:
h=7 m=2
